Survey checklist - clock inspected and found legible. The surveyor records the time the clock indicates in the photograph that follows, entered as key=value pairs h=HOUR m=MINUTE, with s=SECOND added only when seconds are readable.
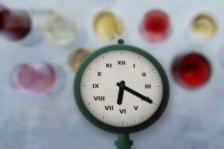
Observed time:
h=6 m=20
